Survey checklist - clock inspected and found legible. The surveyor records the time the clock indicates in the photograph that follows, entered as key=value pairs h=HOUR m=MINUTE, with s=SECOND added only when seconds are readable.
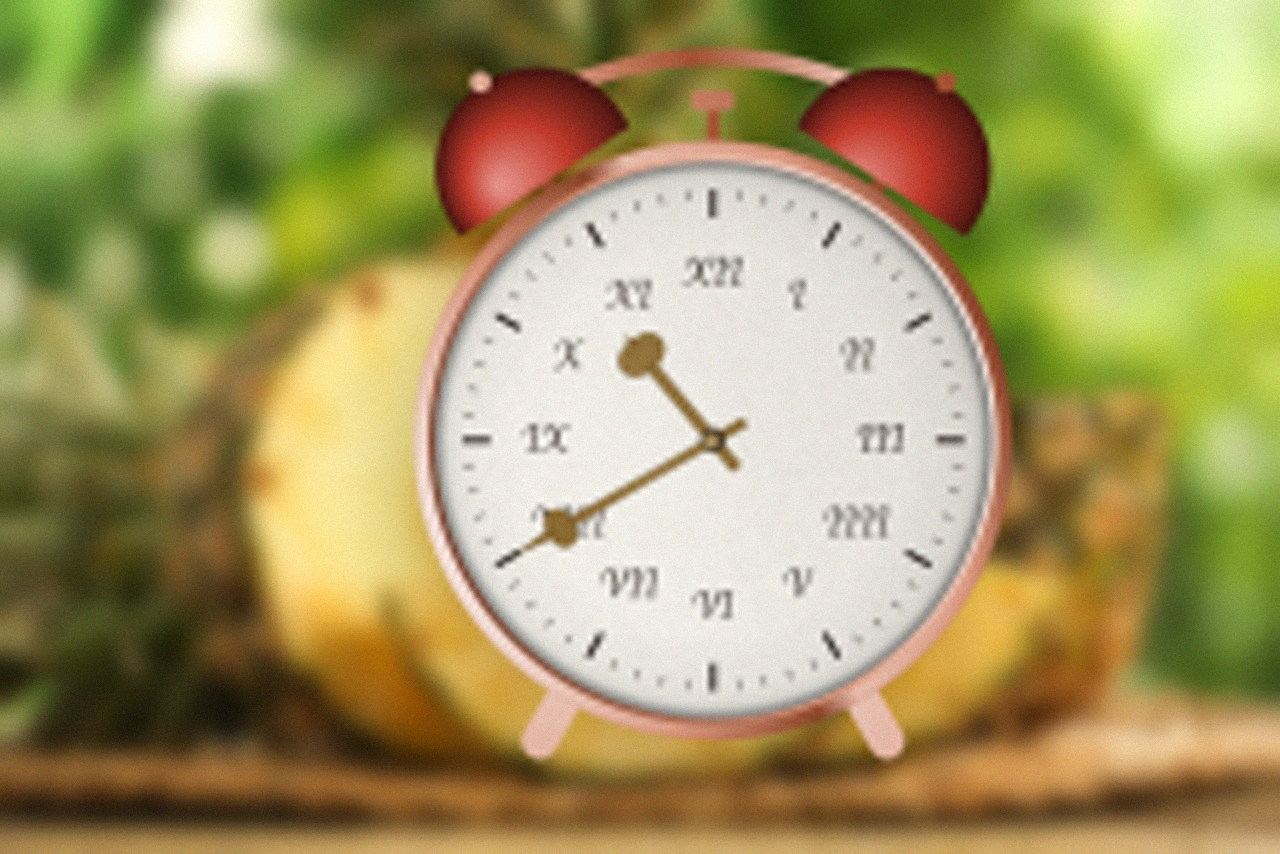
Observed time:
h=10 m=40
